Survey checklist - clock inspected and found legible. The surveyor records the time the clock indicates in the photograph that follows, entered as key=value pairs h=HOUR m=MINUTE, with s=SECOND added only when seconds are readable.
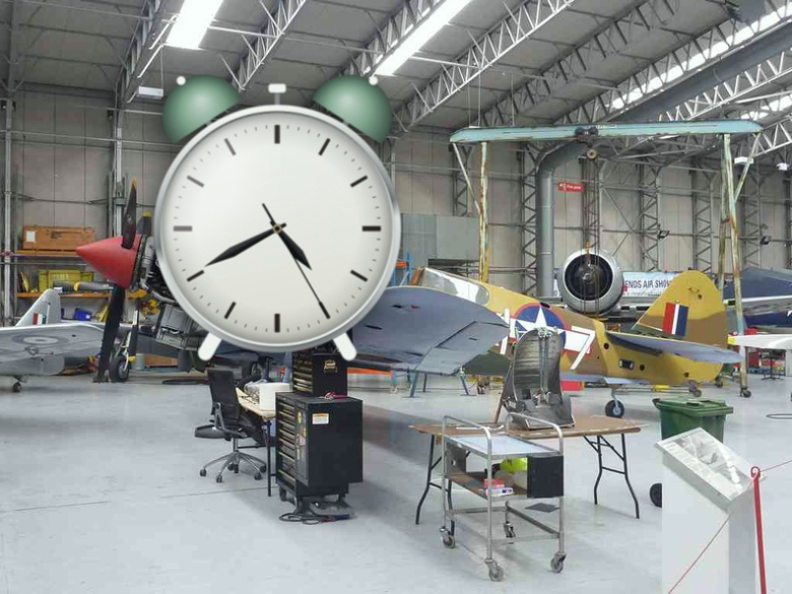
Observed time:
h=4 m=40 s=25
